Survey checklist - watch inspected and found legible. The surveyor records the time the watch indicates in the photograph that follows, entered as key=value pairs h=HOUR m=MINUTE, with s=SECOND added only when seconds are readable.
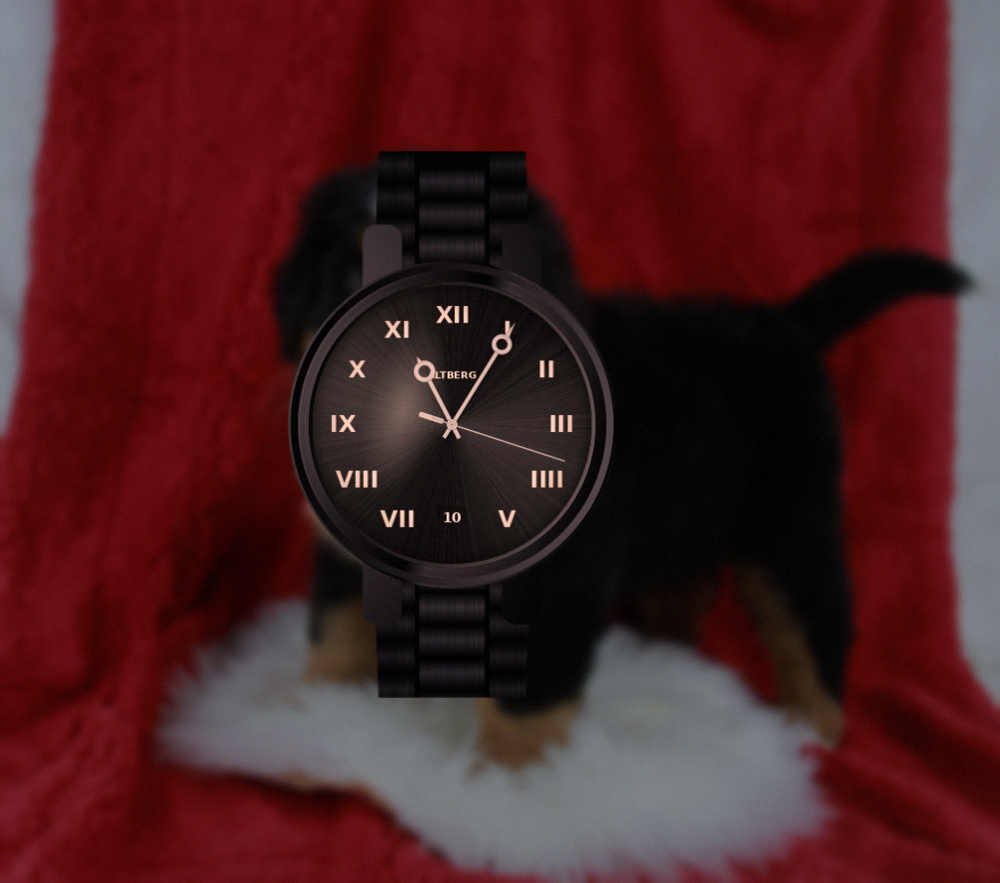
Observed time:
h=11 m=5 s=18
